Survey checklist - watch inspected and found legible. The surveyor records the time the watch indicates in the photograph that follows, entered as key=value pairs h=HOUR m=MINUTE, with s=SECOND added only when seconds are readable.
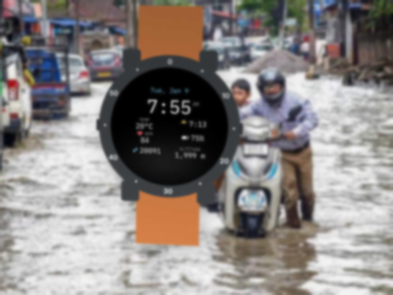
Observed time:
h=7 m=55
